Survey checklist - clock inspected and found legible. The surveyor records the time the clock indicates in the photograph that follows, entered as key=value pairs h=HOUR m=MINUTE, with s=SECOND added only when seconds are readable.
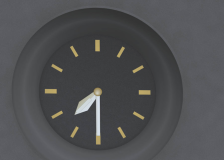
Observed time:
h=7 m=30
